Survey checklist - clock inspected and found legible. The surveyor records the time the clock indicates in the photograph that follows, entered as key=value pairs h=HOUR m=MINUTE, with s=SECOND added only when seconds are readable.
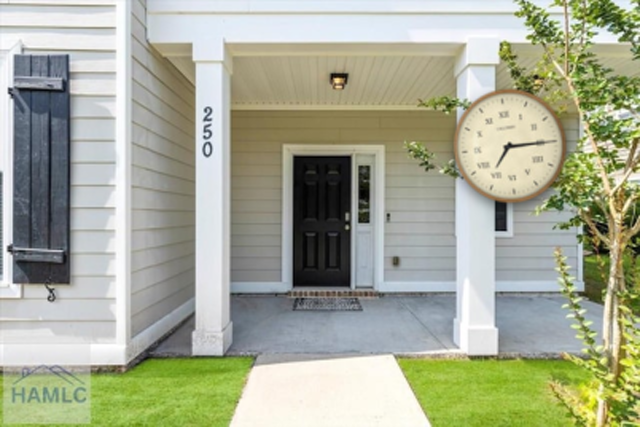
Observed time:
h=7 m=15
